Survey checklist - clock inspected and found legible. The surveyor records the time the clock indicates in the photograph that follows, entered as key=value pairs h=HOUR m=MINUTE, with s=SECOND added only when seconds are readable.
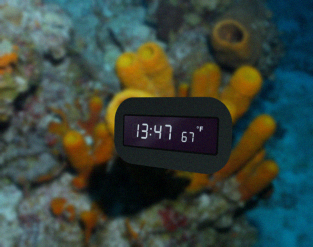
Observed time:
h=13 m=47
